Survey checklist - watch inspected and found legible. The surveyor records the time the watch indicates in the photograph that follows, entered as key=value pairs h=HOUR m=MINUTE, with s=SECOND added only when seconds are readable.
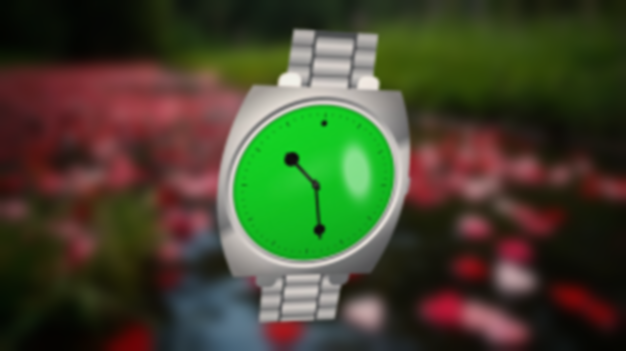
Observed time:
h=10 m=28
